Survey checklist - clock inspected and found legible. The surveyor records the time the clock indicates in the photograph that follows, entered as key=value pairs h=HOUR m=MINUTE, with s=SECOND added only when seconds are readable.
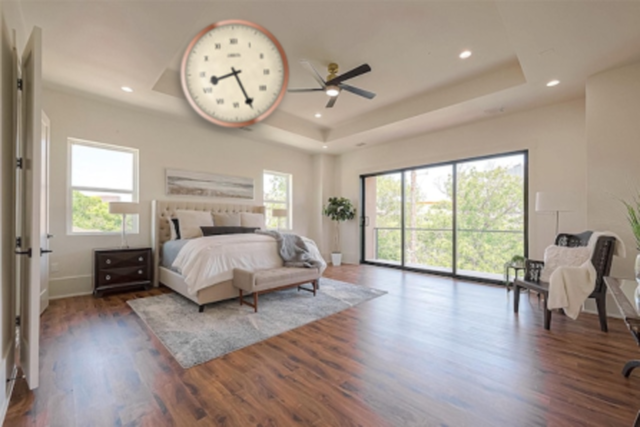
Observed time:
h=8 m=26
